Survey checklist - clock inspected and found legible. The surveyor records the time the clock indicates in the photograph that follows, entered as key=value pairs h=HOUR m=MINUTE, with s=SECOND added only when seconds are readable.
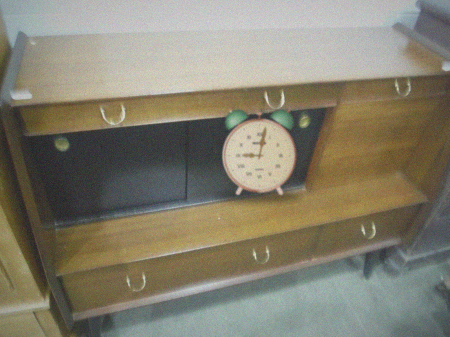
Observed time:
h=9 m=2
